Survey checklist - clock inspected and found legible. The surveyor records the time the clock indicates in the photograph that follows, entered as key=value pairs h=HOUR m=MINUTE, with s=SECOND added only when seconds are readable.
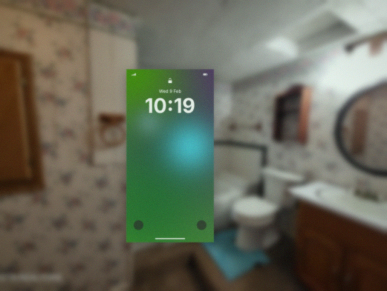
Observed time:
h=10 m=19
